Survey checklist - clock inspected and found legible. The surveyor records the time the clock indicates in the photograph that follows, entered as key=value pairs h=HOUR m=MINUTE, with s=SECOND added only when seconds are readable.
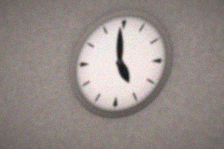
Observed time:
h=4 m=59
